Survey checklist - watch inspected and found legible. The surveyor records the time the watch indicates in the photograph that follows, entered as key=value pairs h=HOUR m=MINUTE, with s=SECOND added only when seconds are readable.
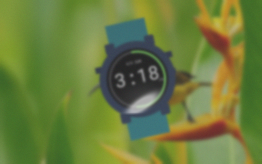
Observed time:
h=3 m=18
